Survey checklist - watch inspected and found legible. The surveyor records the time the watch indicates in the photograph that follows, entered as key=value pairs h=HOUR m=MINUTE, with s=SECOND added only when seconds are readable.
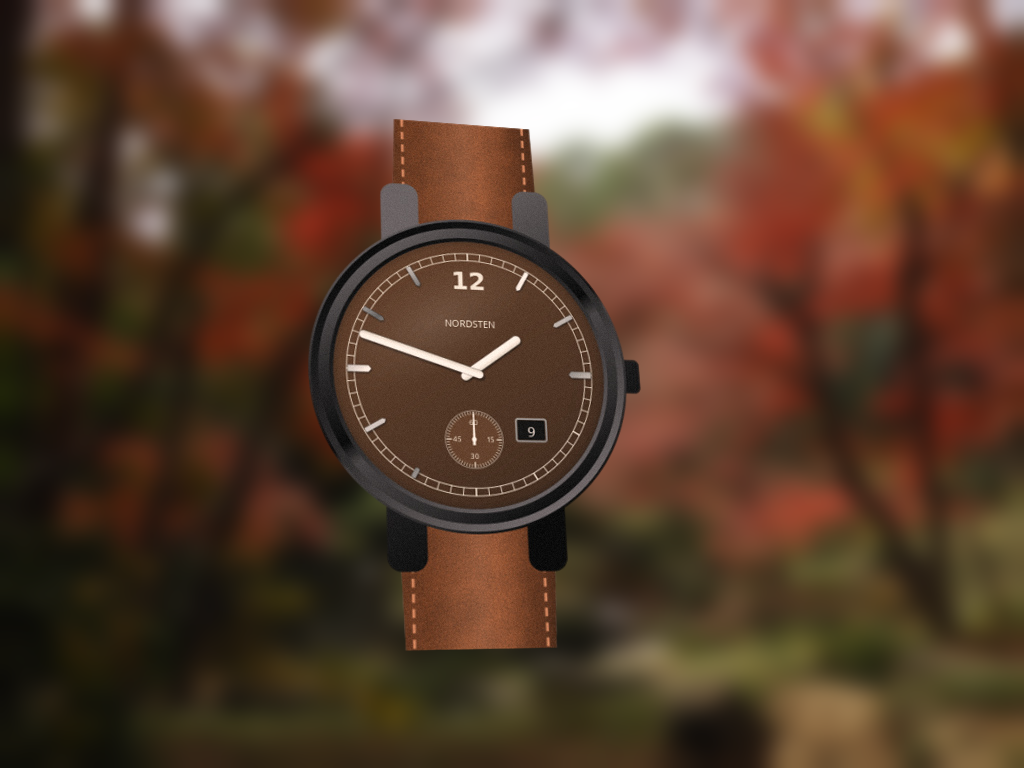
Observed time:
h=1 m=48
